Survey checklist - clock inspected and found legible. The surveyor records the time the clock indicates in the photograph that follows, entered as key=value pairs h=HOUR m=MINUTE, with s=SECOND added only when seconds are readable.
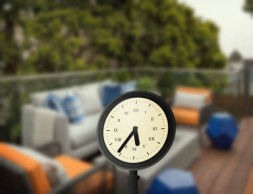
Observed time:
h=5 m=36
